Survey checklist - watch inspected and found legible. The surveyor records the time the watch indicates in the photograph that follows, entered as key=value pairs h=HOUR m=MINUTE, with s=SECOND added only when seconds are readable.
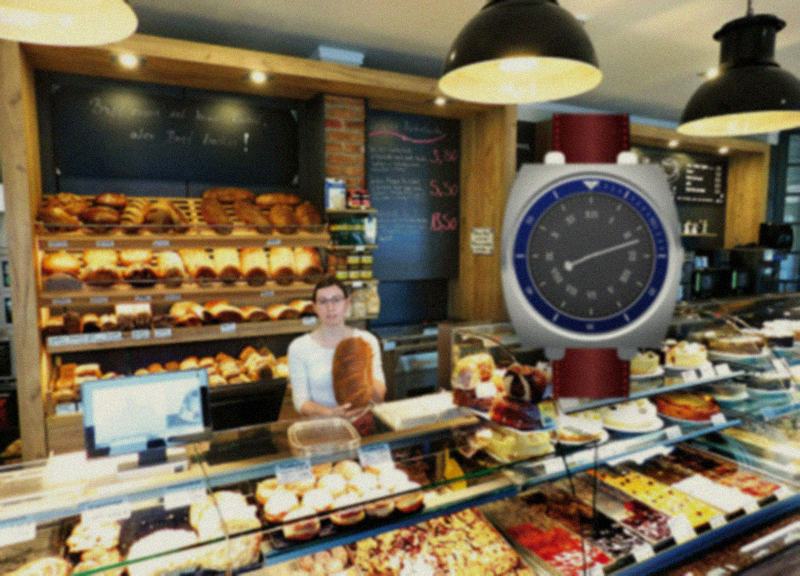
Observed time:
h=8 m=12
